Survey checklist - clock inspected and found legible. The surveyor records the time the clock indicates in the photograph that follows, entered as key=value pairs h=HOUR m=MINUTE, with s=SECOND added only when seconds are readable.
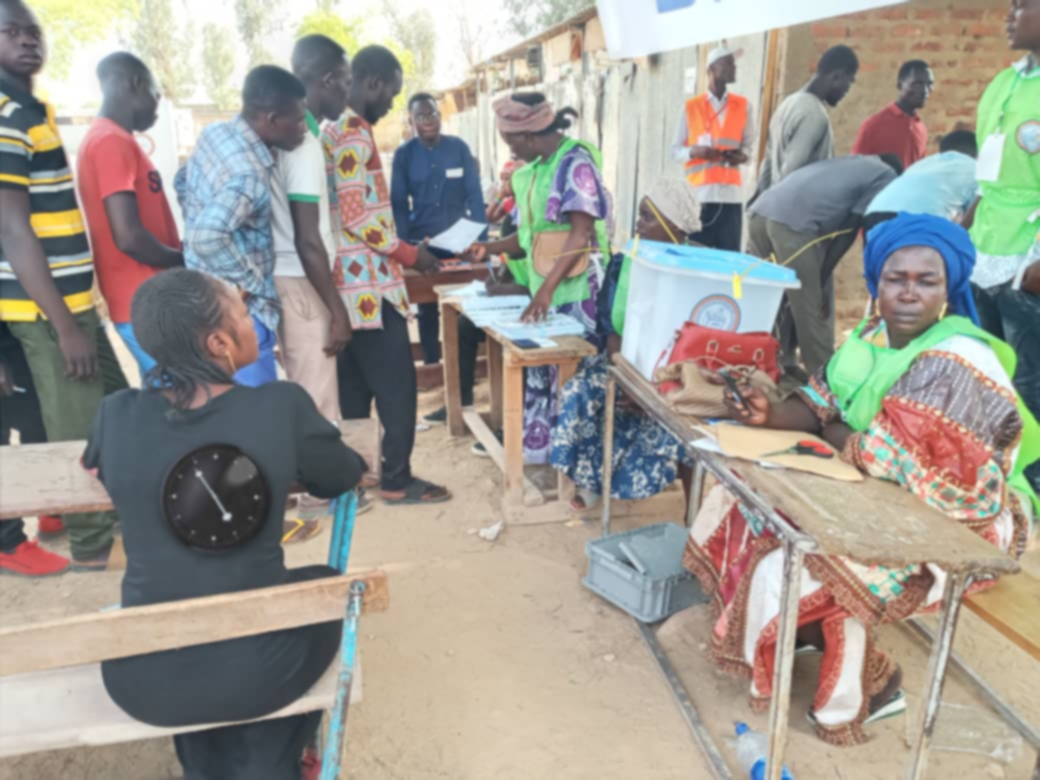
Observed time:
h=4 m=54
